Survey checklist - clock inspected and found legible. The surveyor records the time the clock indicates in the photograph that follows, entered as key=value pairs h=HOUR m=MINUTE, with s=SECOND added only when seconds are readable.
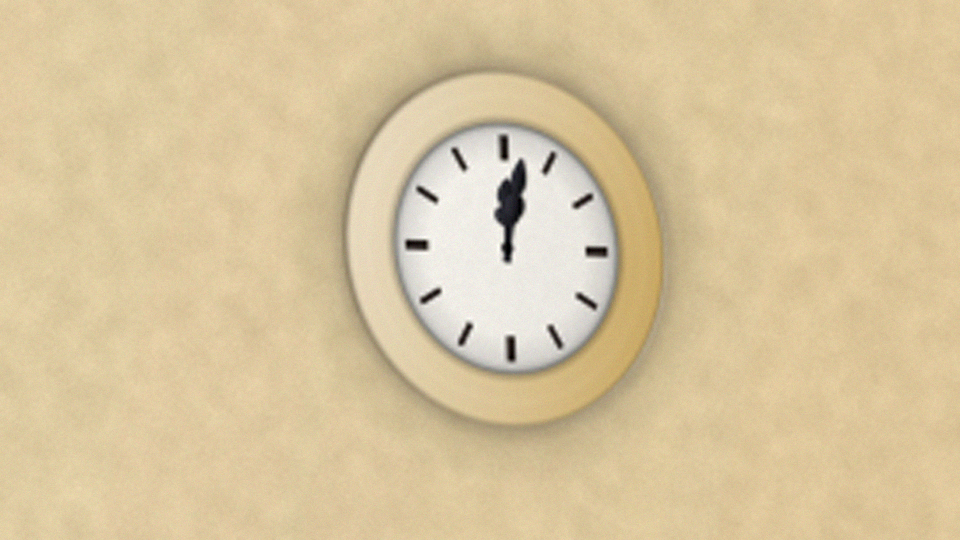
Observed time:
h=12 m=2
